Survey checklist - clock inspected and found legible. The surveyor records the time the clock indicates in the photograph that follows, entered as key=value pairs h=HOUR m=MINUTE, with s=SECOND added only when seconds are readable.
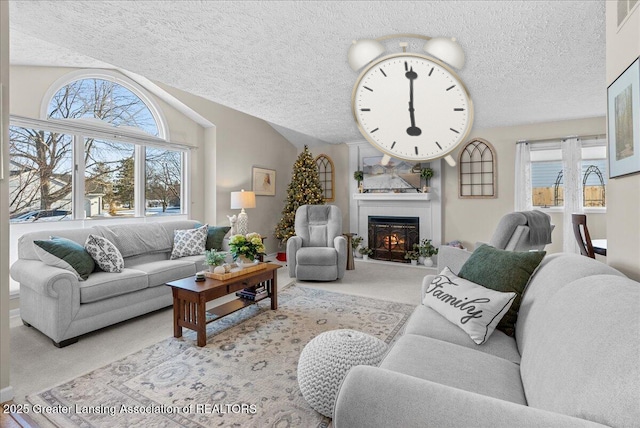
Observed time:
h=6 m=1
